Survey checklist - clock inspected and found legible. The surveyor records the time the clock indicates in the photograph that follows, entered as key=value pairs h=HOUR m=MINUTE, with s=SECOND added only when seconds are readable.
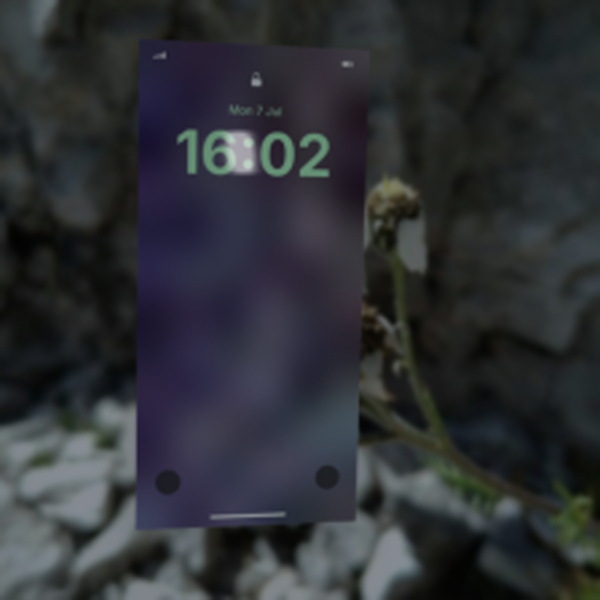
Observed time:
h=16 m=2
